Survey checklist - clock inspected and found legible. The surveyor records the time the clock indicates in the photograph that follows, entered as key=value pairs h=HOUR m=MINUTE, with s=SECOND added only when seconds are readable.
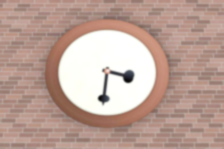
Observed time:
h=3 m=31
